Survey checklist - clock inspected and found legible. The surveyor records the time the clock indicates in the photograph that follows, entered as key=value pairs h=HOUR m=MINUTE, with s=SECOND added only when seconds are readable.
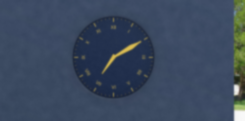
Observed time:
h=7 m=10
